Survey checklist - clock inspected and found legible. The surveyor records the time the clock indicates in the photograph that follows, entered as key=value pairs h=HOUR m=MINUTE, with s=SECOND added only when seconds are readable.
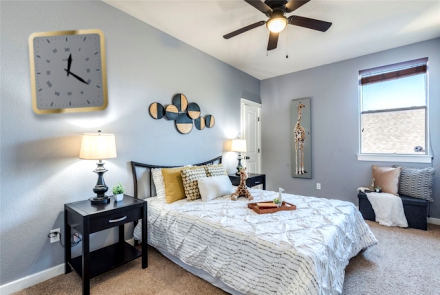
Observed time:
h=12 m=21
